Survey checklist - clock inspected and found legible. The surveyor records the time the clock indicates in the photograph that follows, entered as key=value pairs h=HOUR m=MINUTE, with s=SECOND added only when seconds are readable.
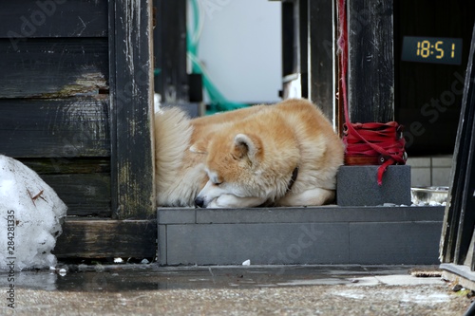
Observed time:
h=18 m=51
